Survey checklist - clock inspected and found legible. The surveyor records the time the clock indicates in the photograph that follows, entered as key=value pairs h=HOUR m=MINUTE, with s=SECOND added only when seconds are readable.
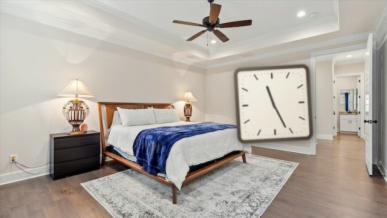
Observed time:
h=11 m=26
